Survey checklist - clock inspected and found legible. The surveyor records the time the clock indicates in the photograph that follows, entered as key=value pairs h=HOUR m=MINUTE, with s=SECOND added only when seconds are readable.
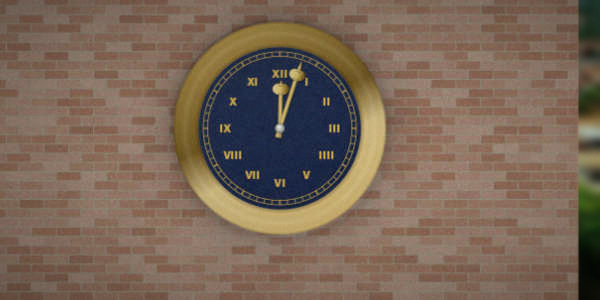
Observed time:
h=12 m=3
